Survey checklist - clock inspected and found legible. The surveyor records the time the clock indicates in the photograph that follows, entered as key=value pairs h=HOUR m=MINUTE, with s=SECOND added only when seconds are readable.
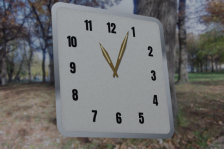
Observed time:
h=11 m=4
